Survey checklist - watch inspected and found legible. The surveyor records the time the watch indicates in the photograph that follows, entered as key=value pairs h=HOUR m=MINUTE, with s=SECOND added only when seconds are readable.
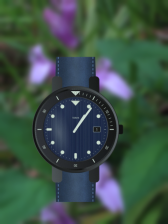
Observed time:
h=1 m=6
